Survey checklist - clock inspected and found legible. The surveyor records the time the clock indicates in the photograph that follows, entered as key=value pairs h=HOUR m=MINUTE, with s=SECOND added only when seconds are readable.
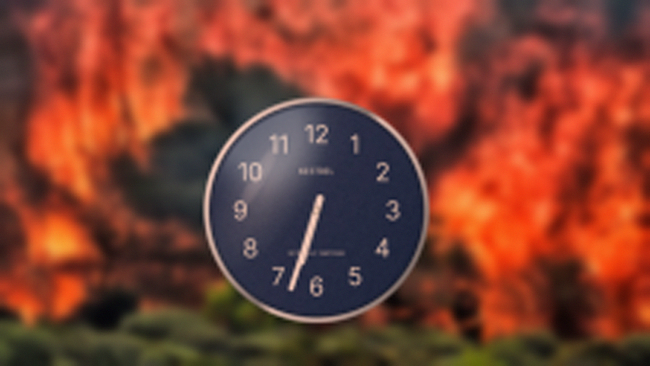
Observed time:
h=6 m=33
